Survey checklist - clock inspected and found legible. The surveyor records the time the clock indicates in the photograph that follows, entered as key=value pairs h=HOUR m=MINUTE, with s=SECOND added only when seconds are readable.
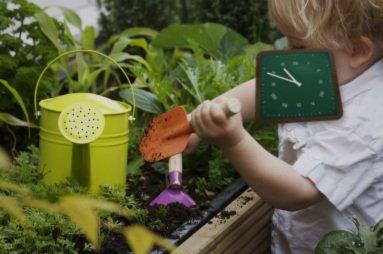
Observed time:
h=10 m=49
